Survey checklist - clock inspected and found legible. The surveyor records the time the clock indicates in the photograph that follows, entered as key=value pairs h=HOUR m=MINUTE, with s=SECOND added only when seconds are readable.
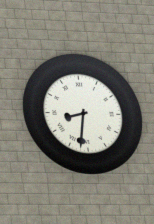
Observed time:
h=8 m=32
